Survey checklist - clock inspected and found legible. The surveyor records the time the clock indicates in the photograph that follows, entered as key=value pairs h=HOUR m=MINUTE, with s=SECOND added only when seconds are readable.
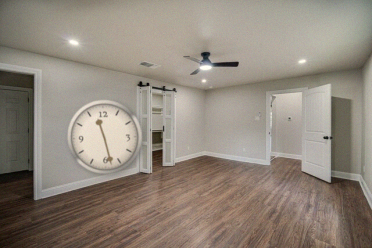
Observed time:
h=11 m=28
